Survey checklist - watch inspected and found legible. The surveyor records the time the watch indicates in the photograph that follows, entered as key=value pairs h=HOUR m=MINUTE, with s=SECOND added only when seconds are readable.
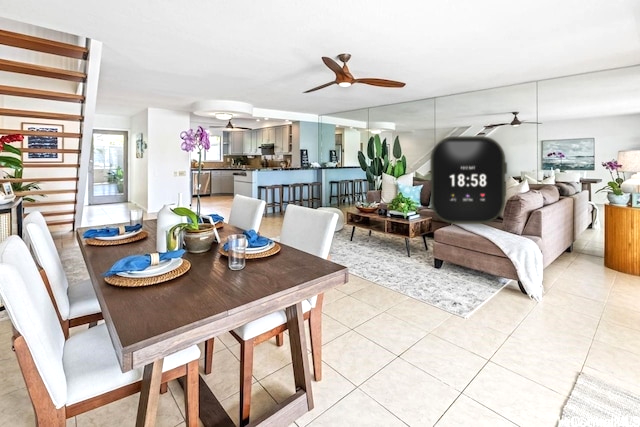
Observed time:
h=18 m=58
